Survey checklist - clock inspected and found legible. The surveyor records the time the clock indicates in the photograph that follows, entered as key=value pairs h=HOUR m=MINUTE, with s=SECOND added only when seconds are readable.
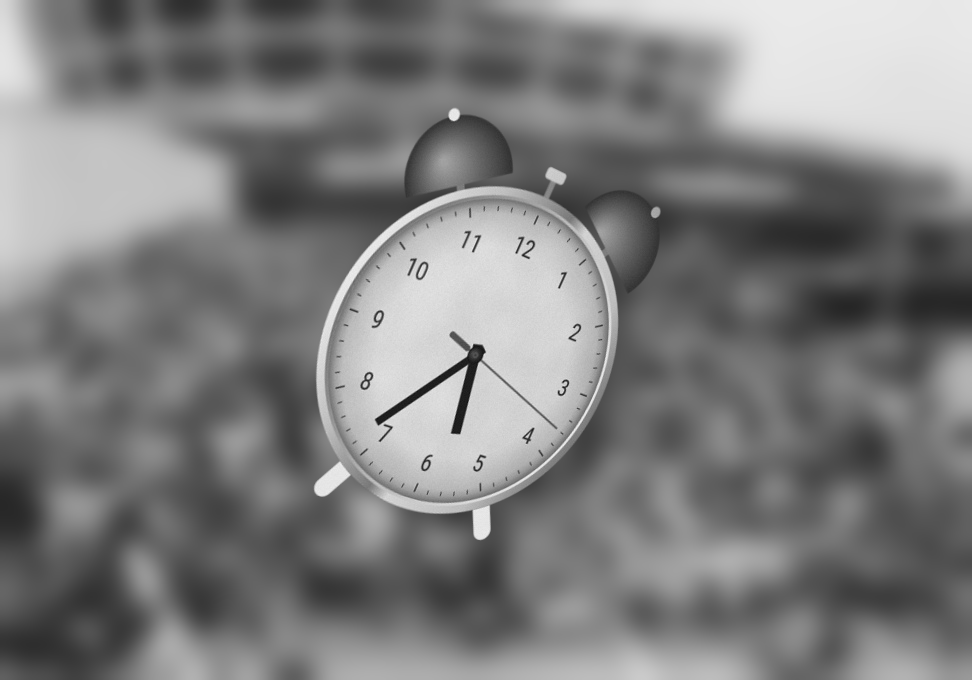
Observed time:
h=5 m=36 s=18
